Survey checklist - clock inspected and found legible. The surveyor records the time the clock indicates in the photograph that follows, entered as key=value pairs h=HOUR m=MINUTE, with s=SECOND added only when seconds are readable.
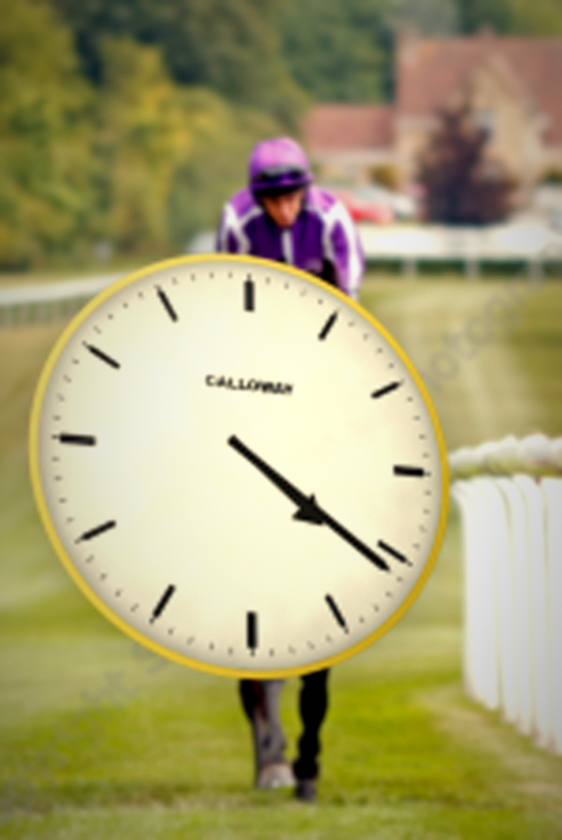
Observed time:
h=4 m=21
